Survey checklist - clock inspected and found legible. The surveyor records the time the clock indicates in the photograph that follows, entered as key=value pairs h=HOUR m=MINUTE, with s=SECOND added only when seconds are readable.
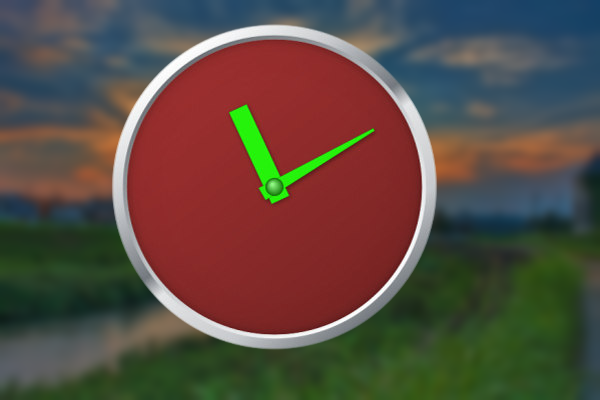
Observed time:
h=11 m=10
